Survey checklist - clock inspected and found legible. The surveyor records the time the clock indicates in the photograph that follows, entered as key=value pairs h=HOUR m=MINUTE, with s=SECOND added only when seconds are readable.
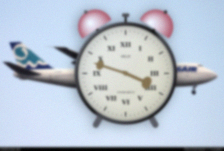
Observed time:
h=3 m=48
